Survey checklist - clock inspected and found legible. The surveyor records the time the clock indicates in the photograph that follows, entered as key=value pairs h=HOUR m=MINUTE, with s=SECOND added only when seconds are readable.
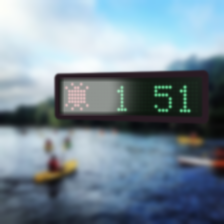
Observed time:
h=1 m=51
